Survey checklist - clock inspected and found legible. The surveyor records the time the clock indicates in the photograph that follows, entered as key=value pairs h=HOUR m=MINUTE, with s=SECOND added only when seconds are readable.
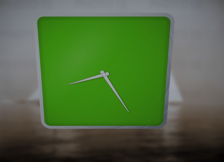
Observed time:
h=8 m=25
